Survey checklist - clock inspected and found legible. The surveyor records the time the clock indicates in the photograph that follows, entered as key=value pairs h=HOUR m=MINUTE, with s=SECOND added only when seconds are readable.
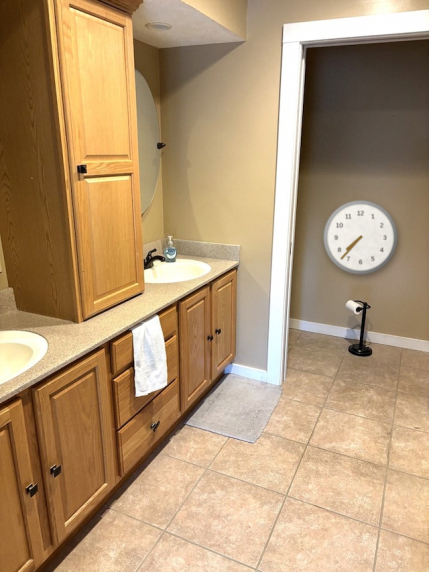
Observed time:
h=7 m=37
